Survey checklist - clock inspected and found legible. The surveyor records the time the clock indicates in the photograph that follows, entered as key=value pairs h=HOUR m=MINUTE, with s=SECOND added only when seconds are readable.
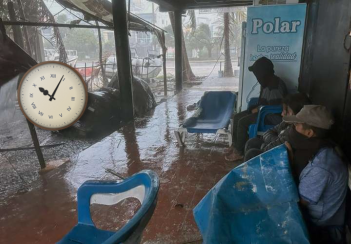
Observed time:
h=10 m=4
